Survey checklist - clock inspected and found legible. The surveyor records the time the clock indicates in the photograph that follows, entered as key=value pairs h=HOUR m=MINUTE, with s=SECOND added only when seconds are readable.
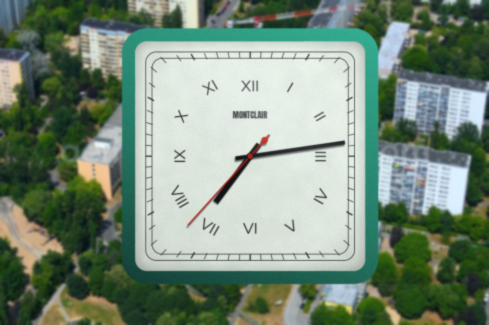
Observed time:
h=7 m=13 s=37
